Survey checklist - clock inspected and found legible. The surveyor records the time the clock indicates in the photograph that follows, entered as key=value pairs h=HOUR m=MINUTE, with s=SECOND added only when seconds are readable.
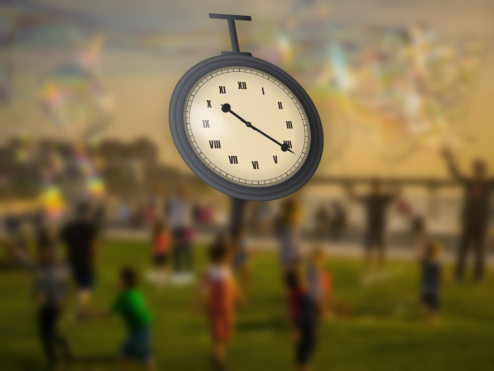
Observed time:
h=10 m=21
